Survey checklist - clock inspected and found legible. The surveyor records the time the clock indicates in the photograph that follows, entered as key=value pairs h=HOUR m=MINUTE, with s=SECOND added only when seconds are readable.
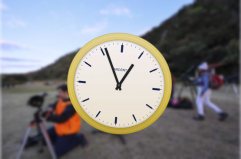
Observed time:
h=12 m=56
